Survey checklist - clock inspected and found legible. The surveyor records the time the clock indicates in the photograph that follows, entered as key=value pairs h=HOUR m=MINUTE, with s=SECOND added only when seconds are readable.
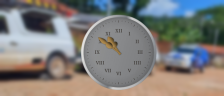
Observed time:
h=10 m=51
